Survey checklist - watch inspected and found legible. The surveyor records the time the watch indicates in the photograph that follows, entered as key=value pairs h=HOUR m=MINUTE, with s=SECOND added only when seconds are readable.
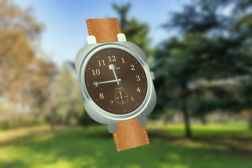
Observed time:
h=11 m=45
